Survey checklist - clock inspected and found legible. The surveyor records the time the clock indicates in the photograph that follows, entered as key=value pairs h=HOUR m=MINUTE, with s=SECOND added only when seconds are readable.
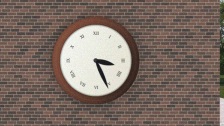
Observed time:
h=3 m=26
